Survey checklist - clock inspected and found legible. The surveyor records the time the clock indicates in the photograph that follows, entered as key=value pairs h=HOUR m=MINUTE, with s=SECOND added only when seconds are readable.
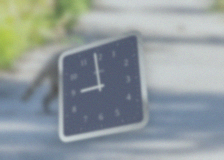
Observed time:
h=8 m=59
